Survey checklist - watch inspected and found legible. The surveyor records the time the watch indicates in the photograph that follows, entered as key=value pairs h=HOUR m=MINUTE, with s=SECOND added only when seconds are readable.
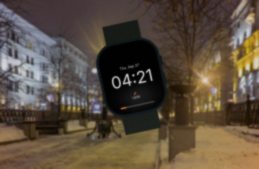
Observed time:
h=4 m=21
